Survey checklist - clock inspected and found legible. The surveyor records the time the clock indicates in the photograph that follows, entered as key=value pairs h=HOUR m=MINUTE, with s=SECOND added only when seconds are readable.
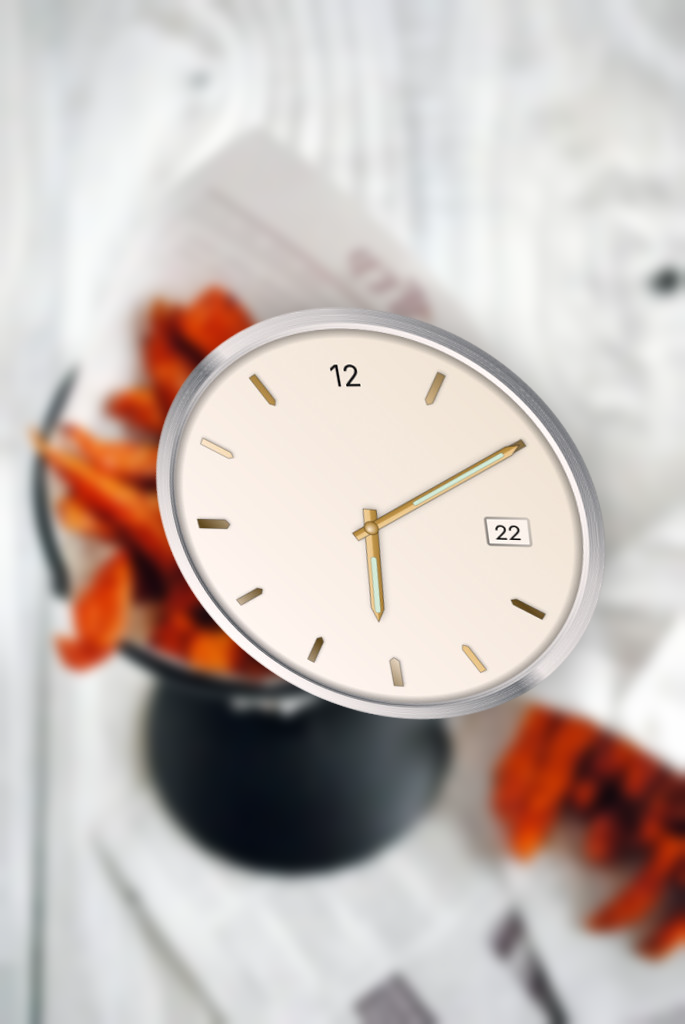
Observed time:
h=6 m=10
